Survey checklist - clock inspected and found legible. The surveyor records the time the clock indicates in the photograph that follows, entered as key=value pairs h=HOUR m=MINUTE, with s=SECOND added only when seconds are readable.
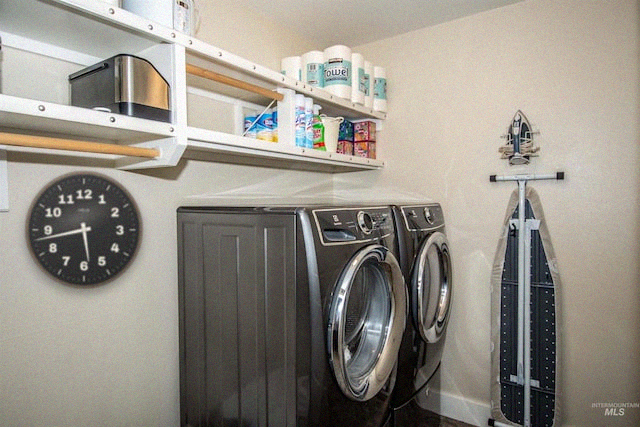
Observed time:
h=5 m=43
